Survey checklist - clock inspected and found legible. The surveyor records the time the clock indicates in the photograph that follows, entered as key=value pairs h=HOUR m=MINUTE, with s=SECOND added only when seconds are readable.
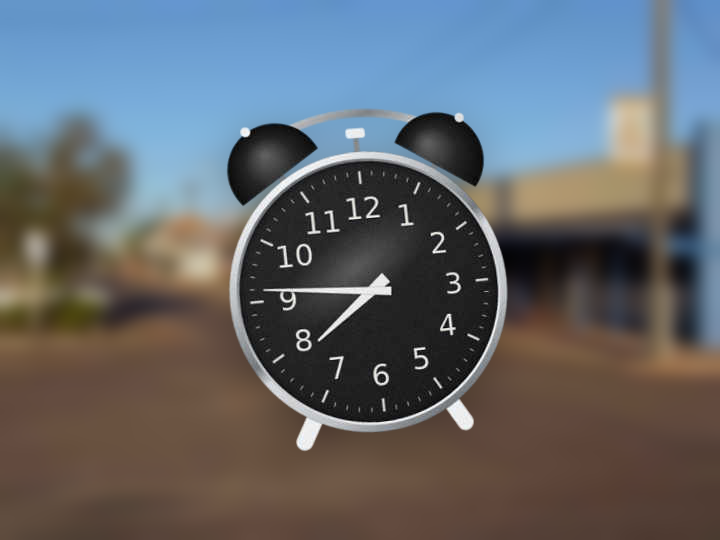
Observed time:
h=7 m=46
